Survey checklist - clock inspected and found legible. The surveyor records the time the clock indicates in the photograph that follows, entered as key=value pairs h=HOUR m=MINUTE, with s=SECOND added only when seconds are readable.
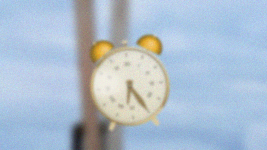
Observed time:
h=6 m=25
